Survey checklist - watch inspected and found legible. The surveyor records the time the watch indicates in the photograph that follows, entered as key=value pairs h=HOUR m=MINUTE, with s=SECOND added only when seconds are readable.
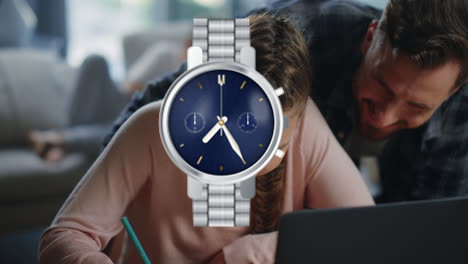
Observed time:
h=7 m=25
